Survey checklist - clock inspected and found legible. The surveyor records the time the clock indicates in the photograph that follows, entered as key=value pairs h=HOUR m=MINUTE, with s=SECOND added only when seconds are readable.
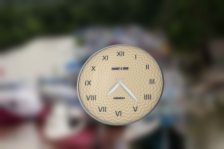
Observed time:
h=7 m=23
